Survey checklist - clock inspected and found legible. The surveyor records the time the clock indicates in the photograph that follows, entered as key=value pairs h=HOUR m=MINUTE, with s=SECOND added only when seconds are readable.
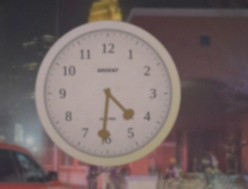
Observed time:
h=4 m=31
